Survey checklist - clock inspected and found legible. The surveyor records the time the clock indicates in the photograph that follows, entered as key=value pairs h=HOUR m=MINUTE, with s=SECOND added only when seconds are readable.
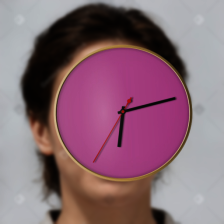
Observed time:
h=6 m=12 s=35
